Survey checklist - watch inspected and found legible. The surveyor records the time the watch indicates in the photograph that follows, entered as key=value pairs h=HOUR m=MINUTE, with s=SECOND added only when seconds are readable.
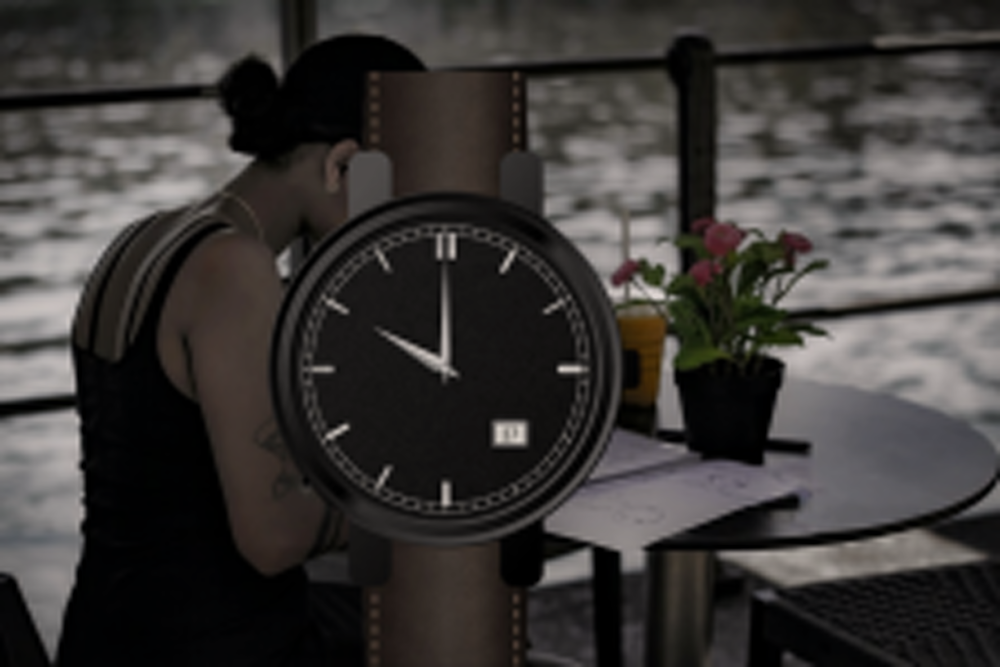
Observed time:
h=10 m=0
